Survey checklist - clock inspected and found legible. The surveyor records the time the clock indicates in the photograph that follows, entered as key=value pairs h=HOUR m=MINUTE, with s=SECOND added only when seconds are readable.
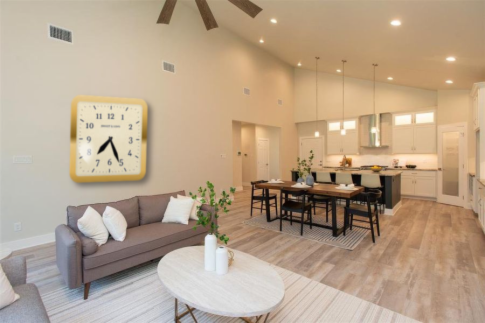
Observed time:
h=7 m=26
